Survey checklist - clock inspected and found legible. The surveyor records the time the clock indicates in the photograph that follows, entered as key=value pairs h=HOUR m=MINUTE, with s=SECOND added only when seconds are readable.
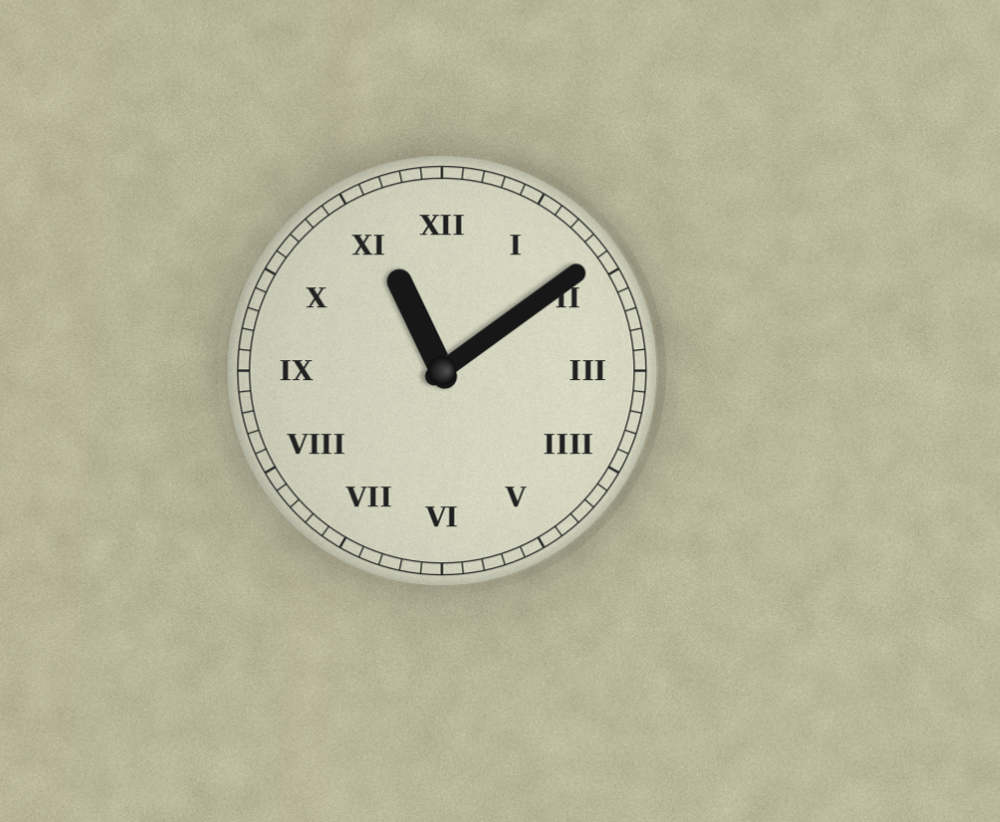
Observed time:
h=11 m=9
